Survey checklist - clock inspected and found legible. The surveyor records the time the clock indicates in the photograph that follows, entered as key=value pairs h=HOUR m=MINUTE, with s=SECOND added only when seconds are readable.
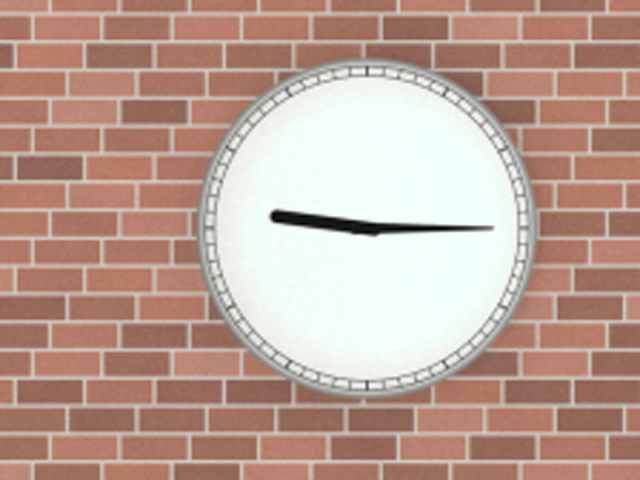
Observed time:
h=9 m=15
